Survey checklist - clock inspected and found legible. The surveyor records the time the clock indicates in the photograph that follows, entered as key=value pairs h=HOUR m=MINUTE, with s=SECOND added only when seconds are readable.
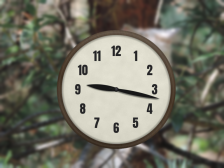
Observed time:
h=9 m=17
